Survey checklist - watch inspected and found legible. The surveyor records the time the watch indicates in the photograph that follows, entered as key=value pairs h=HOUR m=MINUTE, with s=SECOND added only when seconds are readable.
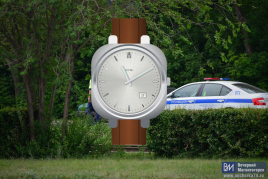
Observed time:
h=11 m=10
